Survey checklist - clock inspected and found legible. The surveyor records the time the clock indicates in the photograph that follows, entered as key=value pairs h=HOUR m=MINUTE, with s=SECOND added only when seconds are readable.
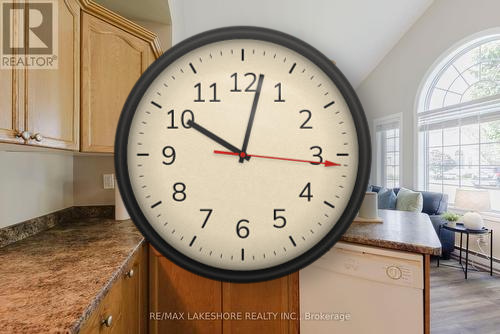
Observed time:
h=10 m=2 s=16
